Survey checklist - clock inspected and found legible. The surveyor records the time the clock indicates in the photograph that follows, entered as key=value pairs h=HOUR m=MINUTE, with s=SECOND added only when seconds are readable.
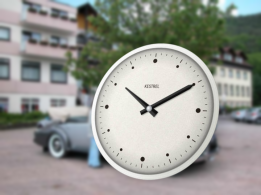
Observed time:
h=10 m=10
